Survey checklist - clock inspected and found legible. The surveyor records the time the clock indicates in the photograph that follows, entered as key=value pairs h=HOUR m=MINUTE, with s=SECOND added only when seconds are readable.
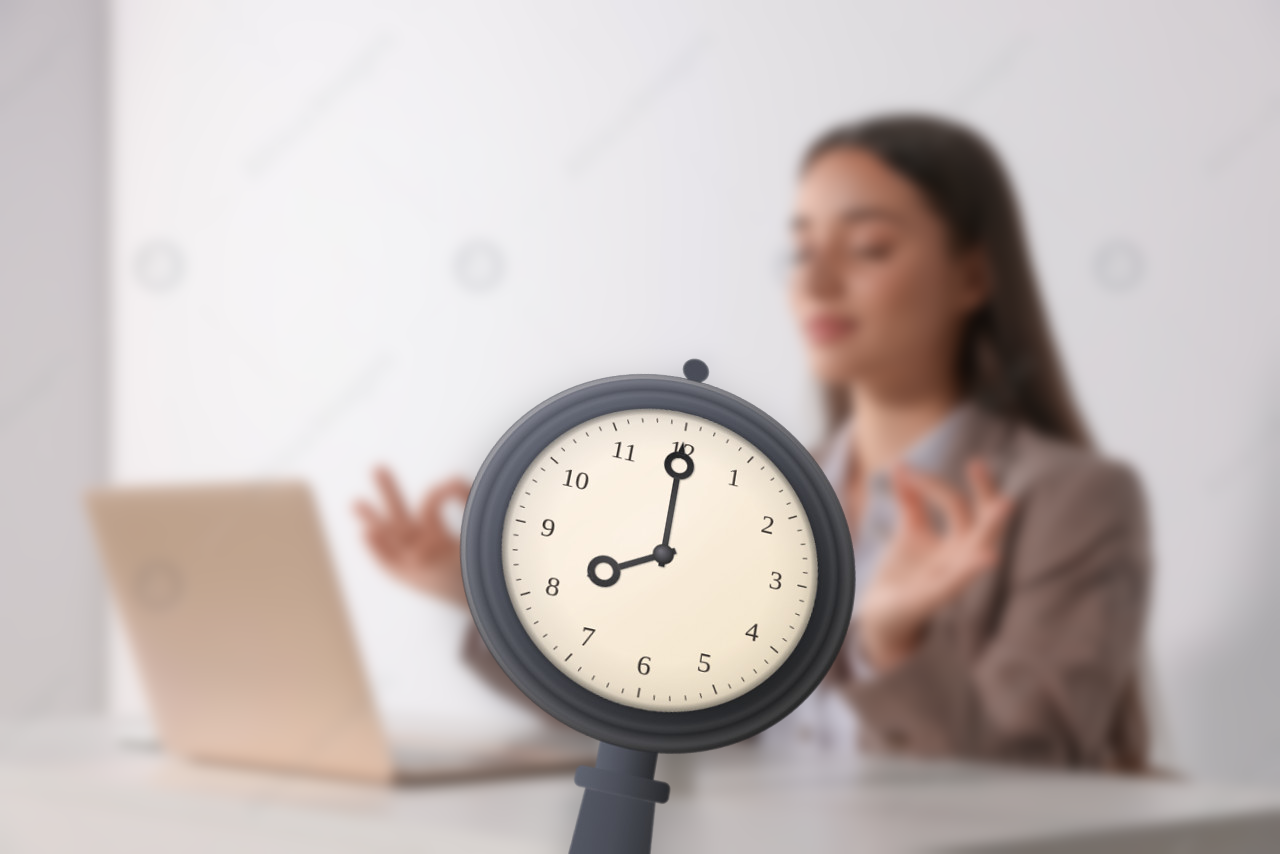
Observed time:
h=8 m=0
